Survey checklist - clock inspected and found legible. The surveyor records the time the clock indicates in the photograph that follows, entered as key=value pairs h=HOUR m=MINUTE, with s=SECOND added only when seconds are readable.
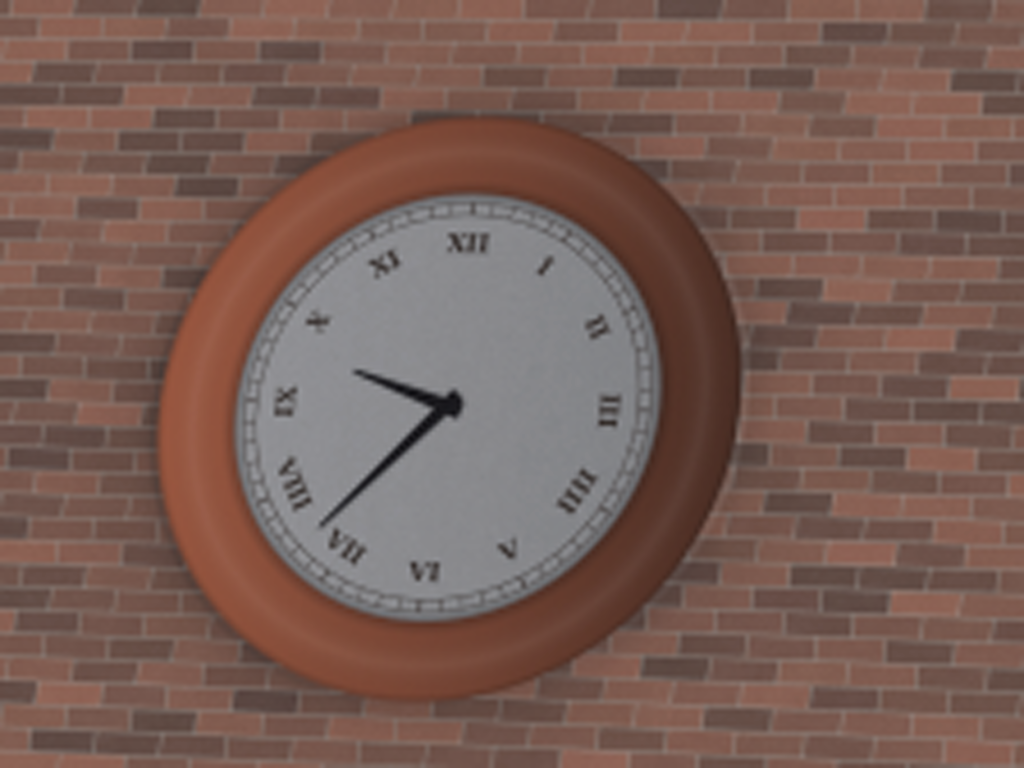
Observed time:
h=9 m=37
